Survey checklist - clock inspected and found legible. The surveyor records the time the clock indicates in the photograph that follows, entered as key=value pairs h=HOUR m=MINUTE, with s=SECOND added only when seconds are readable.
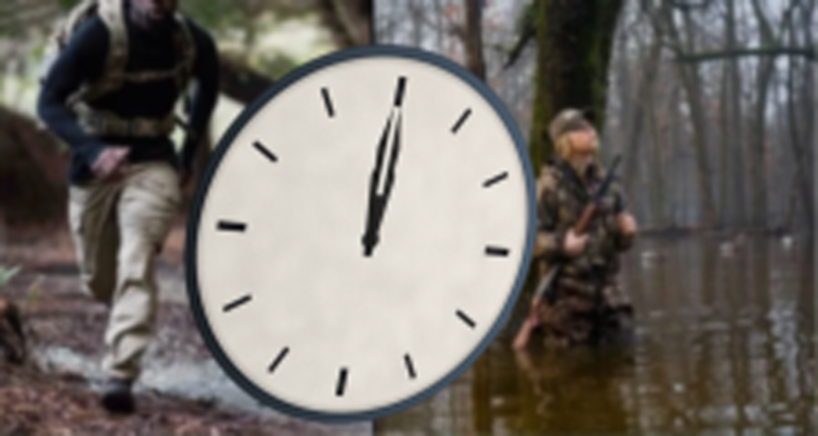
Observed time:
h=12 m=0
